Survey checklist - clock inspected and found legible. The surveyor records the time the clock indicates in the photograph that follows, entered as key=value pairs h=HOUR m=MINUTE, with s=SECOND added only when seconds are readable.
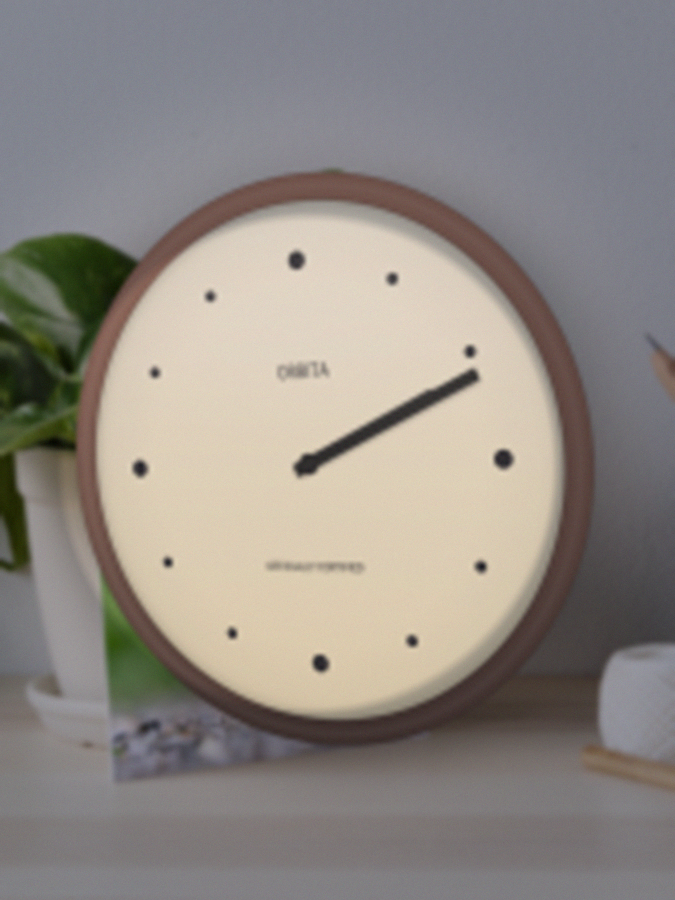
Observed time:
h=2 m=11
